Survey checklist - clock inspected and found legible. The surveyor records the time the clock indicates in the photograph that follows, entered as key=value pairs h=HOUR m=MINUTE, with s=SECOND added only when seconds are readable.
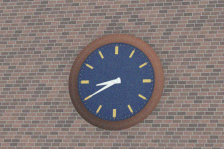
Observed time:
h=8 m=40
